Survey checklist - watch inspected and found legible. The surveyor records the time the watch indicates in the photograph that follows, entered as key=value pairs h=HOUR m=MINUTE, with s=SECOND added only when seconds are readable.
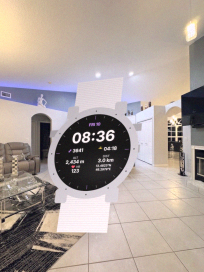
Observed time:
h=8 m=36
